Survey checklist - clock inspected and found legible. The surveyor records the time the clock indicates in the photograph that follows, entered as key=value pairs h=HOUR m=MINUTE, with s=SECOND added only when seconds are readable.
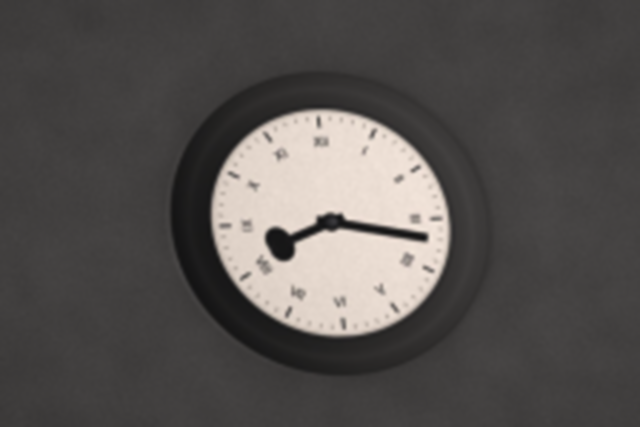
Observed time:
h=8 m=17
